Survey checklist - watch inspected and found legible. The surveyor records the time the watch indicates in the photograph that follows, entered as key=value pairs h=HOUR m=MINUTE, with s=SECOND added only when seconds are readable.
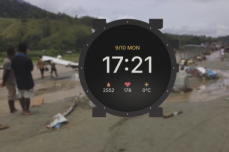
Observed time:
h=17 m=21
